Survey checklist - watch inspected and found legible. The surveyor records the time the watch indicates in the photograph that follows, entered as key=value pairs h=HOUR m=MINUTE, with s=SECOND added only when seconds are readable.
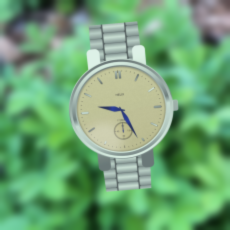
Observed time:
h=9 m=26
